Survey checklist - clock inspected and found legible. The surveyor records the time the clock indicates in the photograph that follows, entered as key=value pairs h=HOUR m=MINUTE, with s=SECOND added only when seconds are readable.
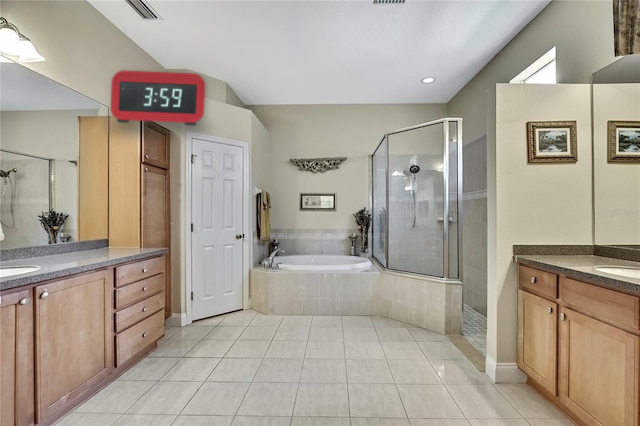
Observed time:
h=3 m=59
